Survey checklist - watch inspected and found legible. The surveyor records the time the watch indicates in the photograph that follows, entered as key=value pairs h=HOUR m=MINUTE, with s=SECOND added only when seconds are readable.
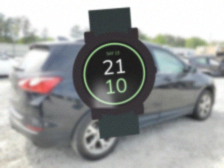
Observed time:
h=21 m=10
